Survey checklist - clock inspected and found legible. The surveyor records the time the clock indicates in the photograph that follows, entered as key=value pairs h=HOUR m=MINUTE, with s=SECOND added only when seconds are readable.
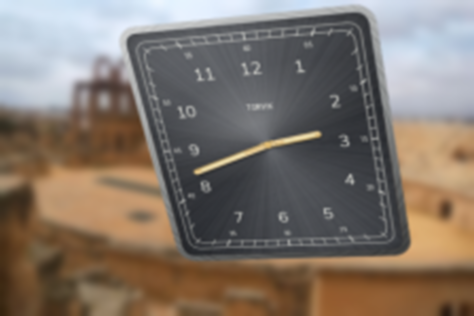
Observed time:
h=2 m=42
